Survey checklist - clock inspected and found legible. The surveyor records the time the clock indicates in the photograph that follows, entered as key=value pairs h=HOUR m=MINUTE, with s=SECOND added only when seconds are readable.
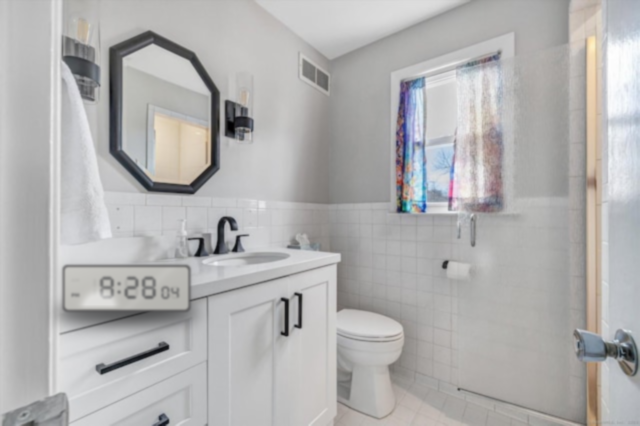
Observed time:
h=8 m=28 s=4
